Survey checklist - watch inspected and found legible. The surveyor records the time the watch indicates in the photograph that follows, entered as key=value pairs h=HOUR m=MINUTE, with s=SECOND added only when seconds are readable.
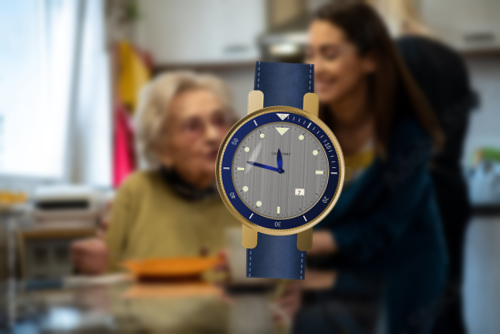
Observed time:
h=11 m=47
